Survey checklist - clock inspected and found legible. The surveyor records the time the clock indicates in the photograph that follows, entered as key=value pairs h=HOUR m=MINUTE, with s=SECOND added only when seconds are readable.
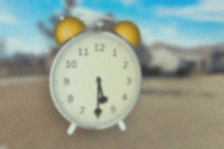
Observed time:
h=5 m=30
